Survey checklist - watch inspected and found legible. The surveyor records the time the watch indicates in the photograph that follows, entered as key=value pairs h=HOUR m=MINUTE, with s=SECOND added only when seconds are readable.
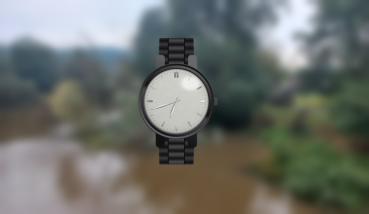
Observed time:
h=6 m=42
